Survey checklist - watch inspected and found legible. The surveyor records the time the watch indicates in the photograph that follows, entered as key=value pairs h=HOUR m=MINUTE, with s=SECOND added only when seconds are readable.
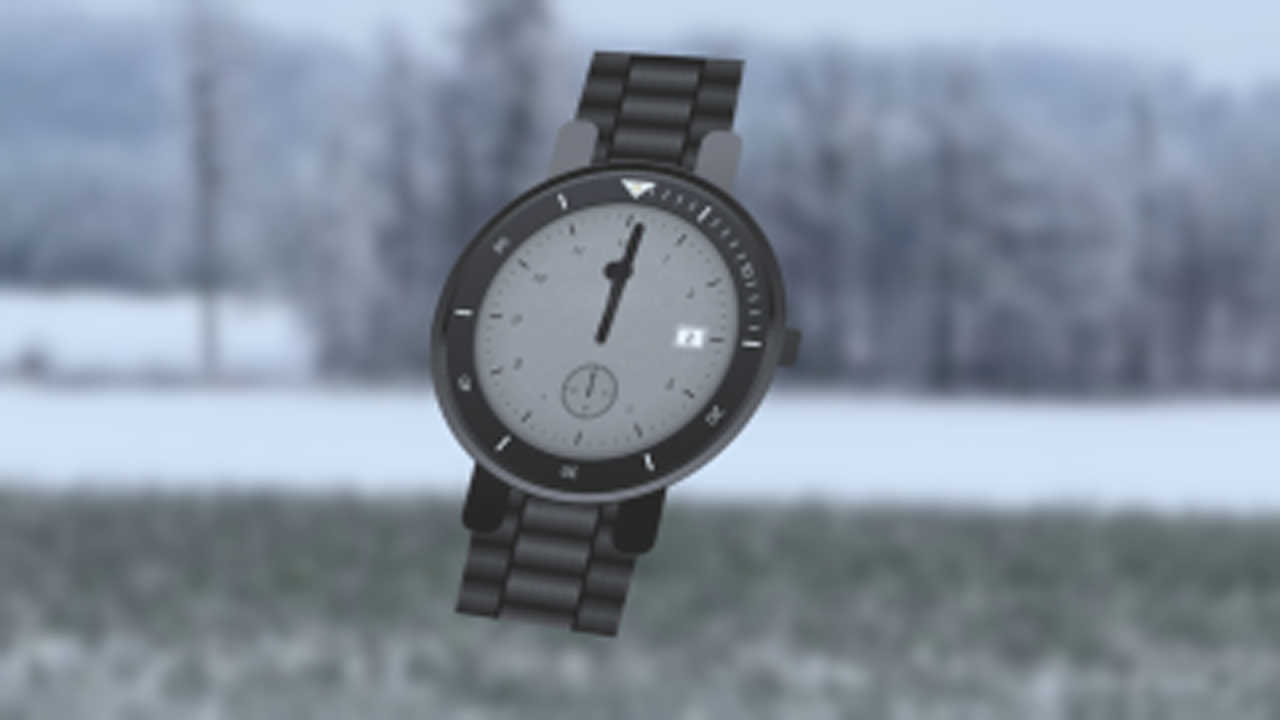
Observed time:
h=12 m=1
